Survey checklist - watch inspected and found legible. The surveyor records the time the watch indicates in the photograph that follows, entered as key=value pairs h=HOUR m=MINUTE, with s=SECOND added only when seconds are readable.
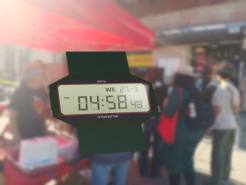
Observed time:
h=4 m=58 s=48
